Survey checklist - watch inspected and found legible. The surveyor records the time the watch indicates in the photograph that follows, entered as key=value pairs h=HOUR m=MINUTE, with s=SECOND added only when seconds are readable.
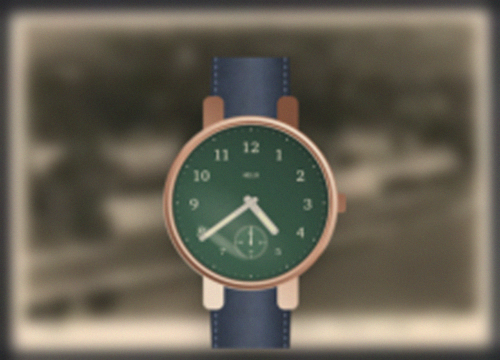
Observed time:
h=4 m=39
